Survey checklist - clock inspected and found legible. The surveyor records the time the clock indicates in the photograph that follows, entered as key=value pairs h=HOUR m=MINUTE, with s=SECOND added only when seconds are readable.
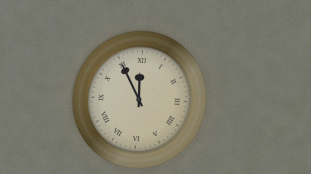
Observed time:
h=11 m=55
